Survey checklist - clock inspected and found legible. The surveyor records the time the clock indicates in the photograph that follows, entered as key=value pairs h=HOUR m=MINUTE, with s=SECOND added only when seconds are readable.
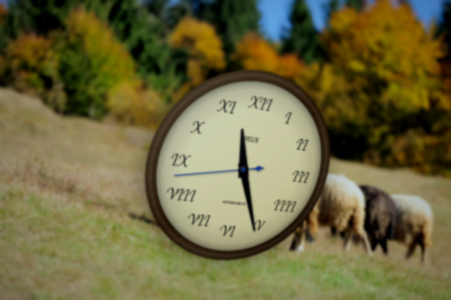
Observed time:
h=11 m=25 s=43
